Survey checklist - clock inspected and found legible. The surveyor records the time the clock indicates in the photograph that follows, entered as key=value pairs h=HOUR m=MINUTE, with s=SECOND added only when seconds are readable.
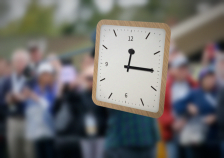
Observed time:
h=12 m=15
